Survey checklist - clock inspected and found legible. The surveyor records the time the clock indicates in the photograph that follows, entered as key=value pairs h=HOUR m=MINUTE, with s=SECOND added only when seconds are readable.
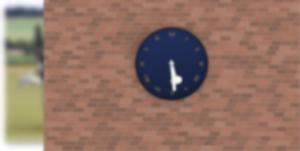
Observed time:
h=5 m=29
